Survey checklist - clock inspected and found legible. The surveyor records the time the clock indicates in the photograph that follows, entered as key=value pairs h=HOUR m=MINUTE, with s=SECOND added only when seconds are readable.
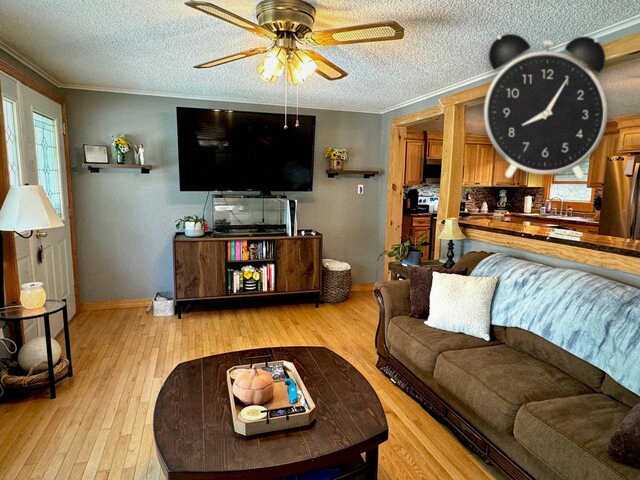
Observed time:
h=8 m=5
